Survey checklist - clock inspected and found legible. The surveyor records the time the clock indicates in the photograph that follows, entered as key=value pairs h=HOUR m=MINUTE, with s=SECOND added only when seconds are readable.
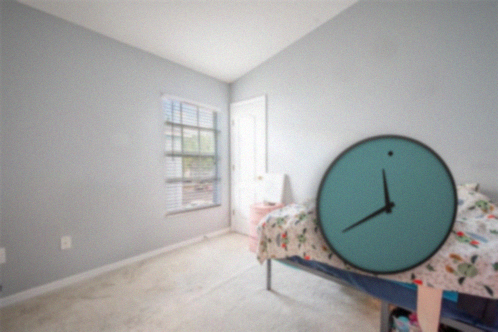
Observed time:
h=11 m=40
